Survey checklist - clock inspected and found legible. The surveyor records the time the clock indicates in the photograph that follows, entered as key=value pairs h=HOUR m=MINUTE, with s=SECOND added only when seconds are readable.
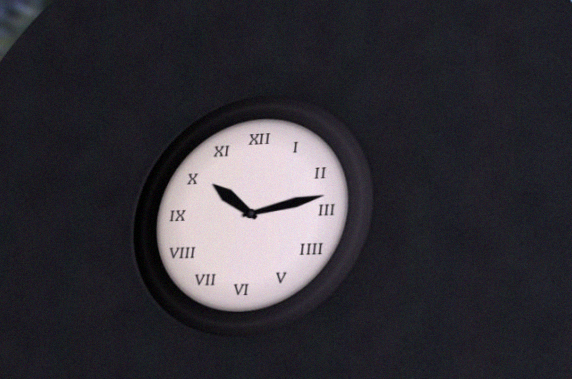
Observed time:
h=10 m=13
